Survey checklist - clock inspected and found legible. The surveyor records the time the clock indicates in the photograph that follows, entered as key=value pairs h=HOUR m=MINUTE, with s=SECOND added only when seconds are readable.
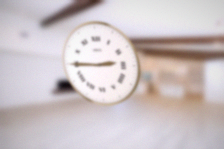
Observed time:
h=2 m=45
